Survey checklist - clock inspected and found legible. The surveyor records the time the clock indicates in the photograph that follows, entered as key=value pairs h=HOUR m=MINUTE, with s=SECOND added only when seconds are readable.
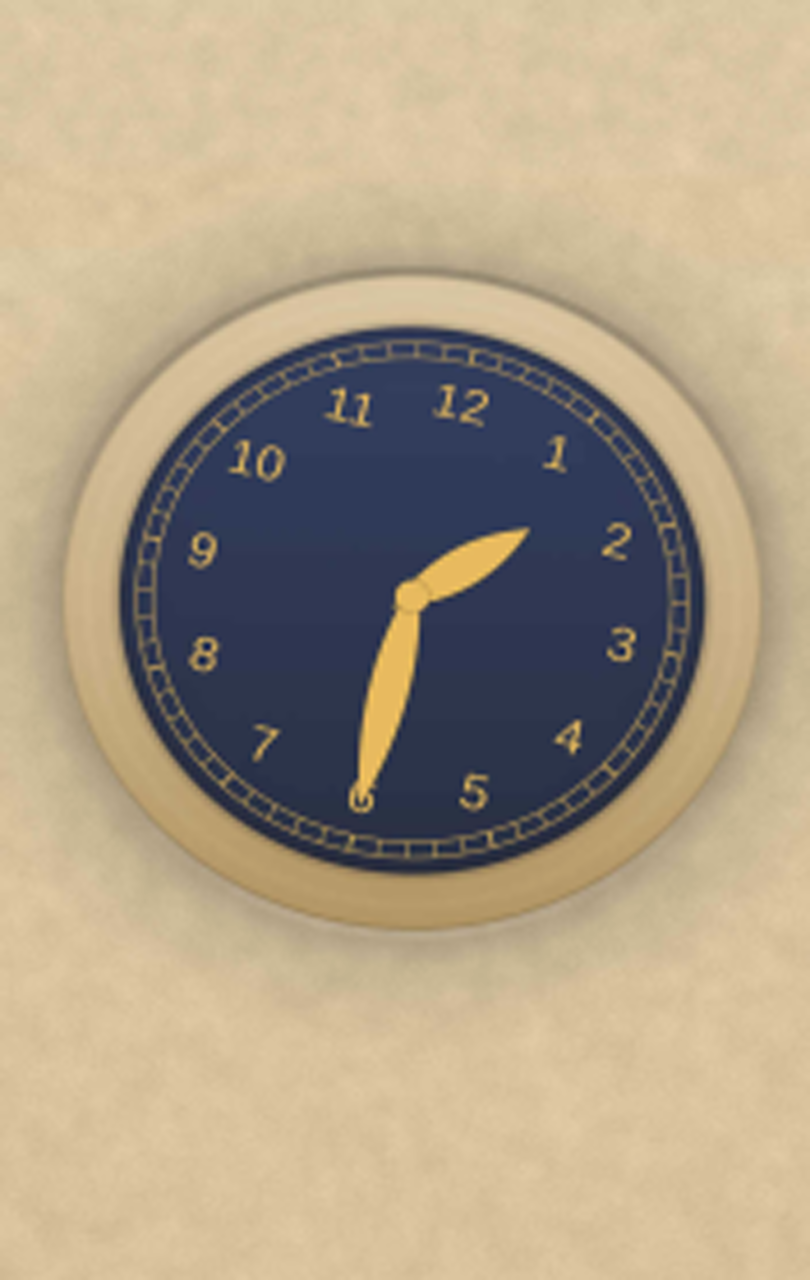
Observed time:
h=1 m=30
